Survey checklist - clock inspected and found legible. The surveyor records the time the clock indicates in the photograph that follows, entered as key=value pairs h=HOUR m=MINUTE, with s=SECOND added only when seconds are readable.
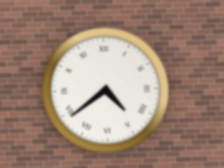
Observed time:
h=4 m=39
